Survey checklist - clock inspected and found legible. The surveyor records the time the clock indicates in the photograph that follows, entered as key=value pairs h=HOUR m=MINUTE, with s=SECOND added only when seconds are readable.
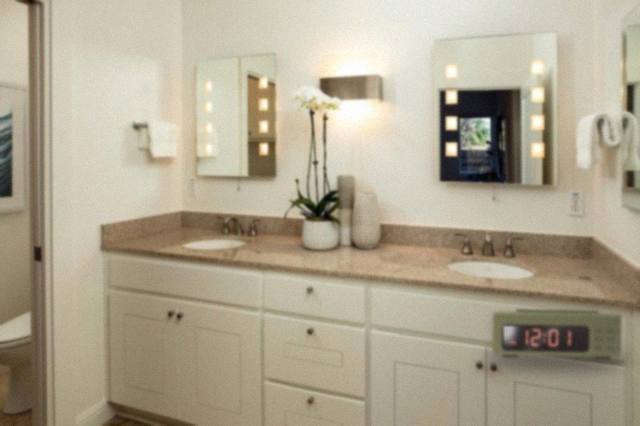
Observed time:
h=12 m=1
